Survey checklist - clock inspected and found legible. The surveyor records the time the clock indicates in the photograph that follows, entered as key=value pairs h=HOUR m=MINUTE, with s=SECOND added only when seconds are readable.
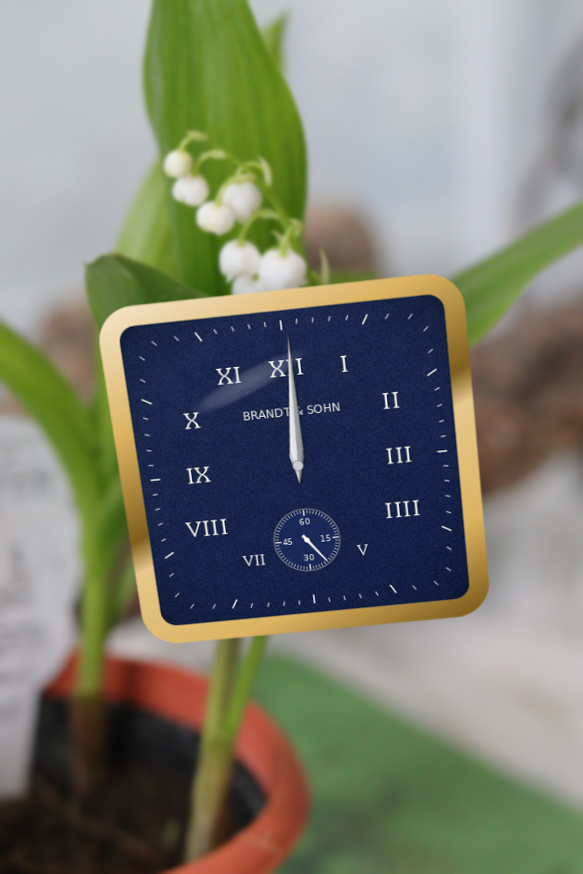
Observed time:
h=12 m=0 s=24
